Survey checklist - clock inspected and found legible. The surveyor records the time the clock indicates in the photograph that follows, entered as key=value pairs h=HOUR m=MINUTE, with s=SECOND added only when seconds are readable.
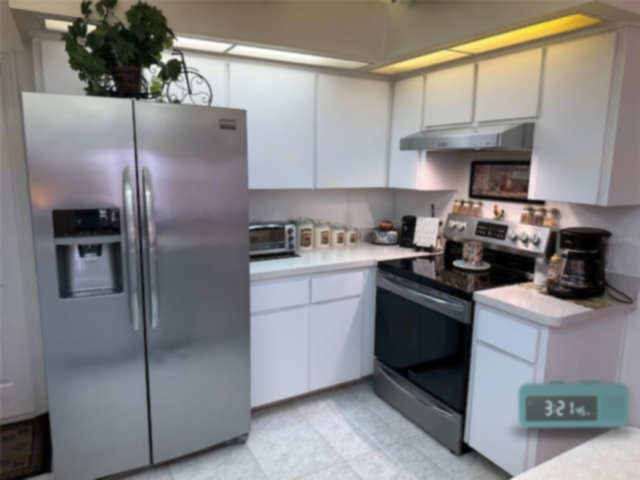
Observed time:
h=3 m=21
